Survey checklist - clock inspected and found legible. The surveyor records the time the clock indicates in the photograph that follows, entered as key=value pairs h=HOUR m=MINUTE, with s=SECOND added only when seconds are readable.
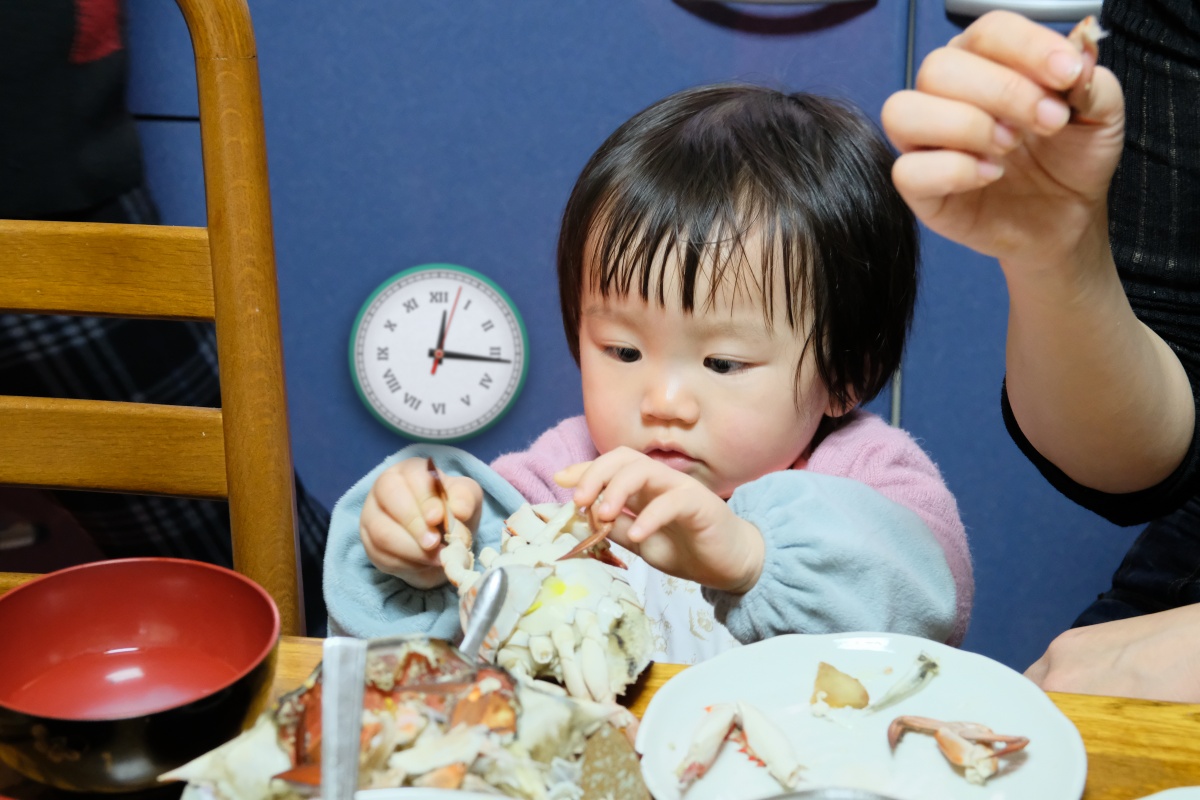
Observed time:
h=12 m=16 s=3
